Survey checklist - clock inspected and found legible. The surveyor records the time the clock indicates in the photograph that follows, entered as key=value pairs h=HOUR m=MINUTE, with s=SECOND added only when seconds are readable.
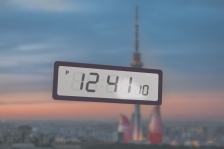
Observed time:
h=12 m=41 s=10
